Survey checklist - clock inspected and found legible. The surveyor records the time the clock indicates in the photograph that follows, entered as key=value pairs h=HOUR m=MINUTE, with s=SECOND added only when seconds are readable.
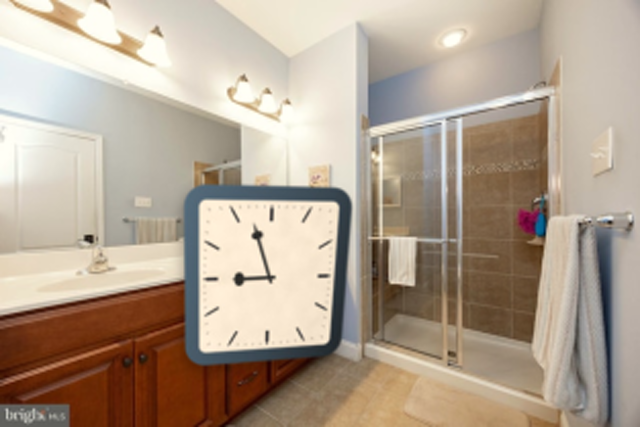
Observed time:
h=8 m=57
